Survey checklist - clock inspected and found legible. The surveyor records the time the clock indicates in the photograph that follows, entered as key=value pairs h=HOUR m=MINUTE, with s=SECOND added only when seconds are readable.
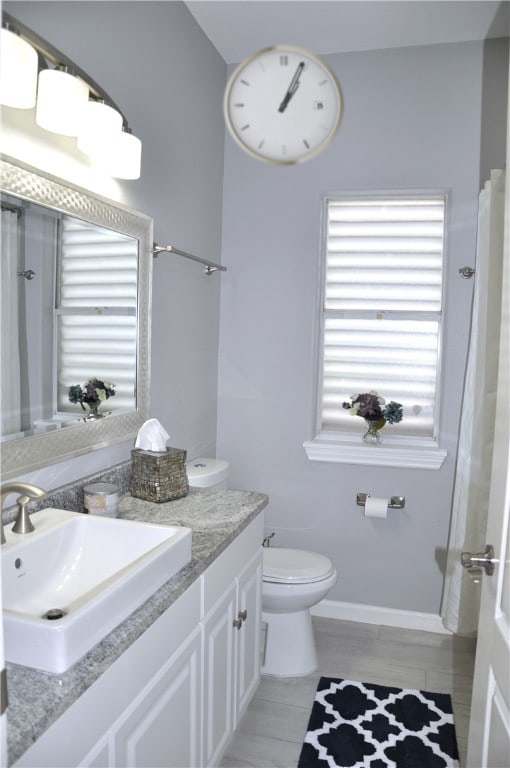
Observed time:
h=1 m=4
